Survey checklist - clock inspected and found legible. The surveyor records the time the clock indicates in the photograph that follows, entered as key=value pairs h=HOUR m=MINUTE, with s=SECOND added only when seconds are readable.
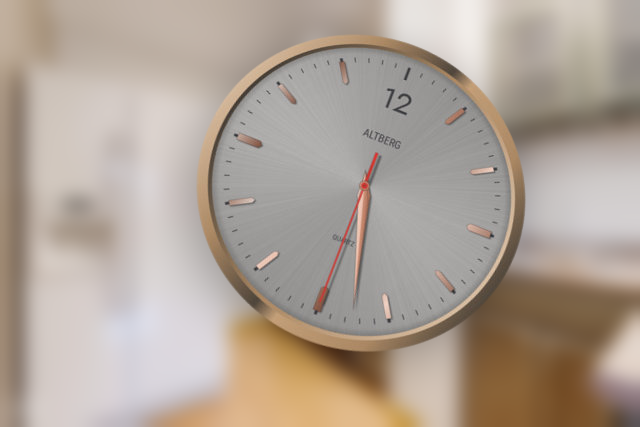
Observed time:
h=5 m=27 s=30
